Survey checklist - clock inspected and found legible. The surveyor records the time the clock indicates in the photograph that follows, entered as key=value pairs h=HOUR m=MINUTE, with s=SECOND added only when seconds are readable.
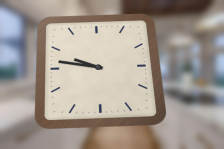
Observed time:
h=9 m=47
